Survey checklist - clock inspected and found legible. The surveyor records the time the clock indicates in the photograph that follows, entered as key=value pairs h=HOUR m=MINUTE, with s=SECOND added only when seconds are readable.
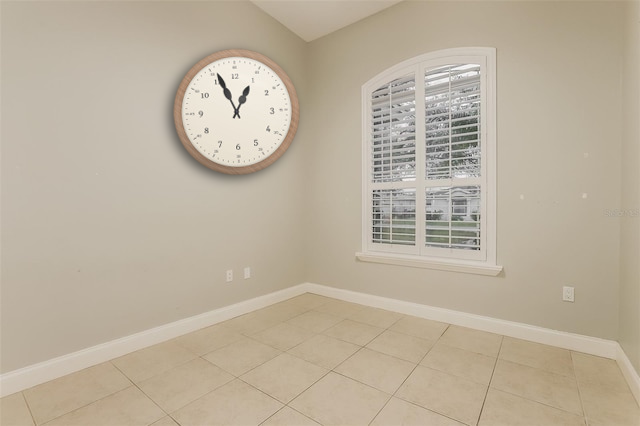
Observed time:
h=12 m=56
